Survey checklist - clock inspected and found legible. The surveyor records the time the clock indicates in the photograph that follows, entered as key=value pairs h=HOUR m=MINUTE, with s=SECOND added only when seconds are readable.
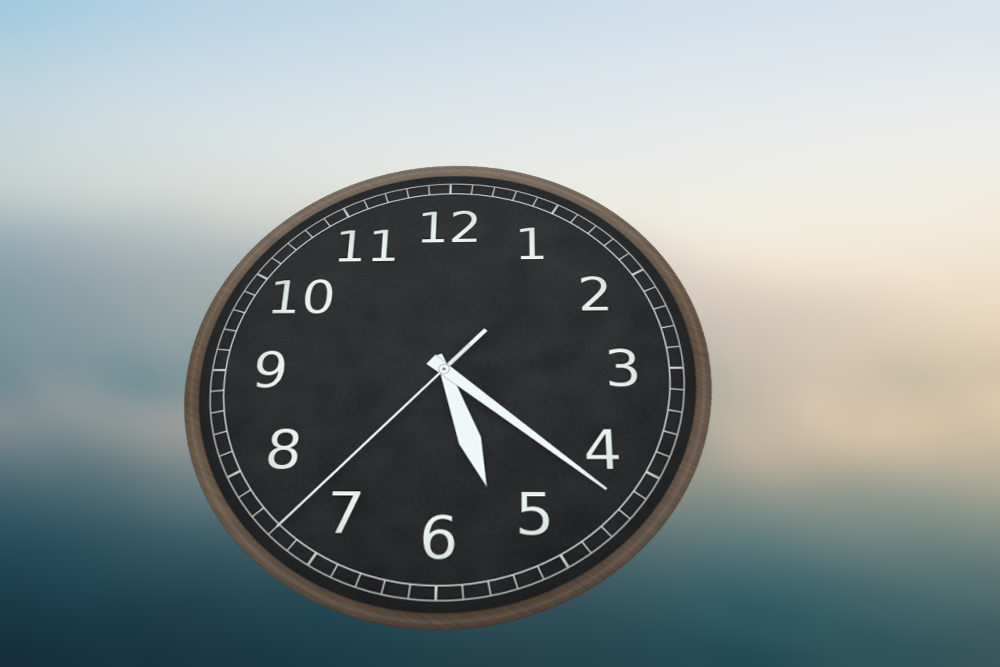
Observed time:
h=5 m=21 s=37
